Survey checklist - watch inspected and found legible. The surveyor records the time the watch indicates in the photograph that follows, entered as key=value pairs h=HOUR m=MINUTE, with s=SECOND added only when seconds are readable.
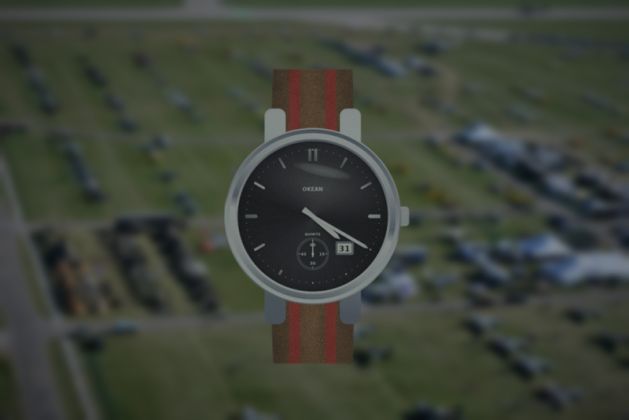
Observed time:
h=4 m=20
